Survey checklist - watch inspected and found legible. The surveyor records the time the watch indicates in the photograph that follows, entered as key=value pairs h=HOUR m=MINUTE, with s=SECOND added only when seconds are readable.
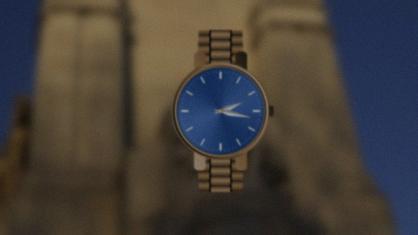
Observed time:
h=2 m=17
